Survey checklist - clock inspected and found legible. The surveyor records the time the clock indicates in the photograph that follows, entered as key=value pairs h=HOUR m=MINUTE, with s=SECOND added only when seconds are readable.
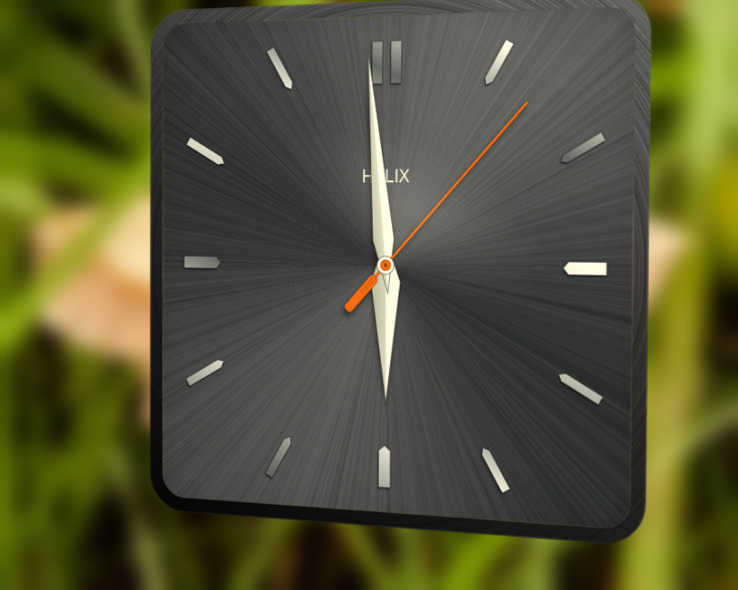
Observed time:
h=5 m=59 s=7
